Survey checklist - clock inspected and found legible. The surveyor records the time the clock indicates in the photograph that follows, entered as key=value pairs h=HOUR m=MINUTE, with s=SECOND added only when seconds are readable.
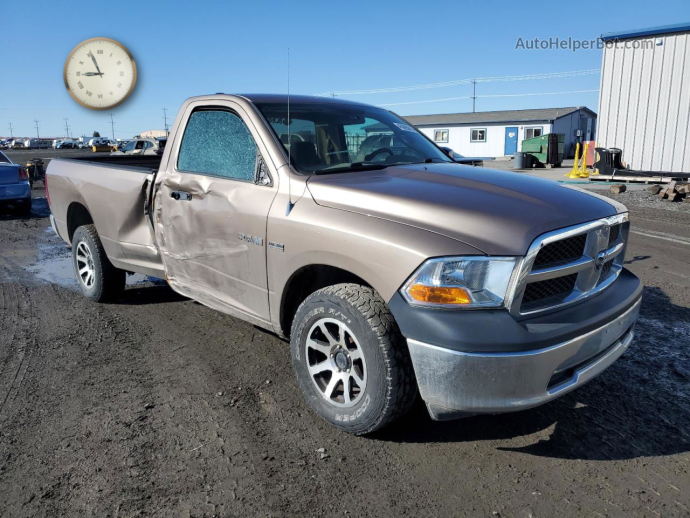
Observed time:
h=8 m=56
